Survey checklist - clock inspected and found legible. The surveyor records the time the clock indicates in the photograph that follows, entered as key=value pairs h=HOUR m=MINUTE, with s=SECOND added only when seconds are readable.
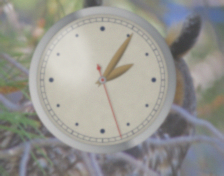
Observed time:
h=2 m=5 s=27
